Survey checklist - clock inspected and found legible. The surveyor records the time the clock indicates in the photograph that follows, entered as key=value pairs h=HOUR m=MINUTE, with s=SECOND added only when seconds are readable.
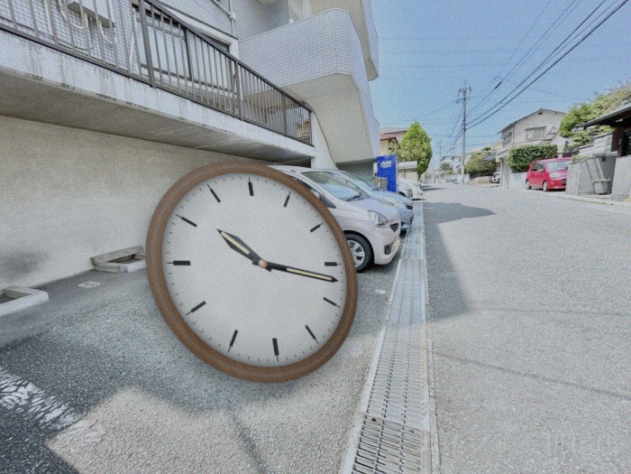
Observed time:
h=10 m=17
